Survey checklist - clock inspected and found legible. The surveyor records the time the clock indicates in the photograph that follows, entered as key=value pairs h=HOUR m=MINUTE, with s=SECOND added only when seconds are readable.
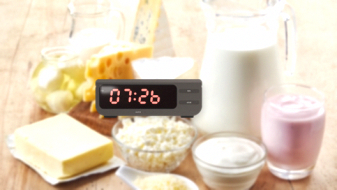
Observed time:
h=7 m=26
